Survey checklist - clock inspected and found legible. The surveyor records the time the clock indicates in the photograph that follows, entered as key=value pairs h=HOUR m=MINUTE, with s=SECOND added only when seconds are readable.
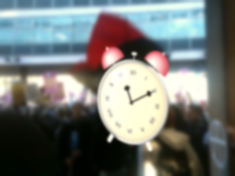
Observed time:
h=11 m=10
